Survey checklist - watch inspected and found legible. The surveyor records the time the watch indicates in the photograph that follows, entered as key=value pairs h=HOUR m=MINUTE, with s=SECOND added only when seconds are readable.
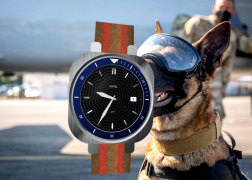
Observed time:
h=9 m=35
